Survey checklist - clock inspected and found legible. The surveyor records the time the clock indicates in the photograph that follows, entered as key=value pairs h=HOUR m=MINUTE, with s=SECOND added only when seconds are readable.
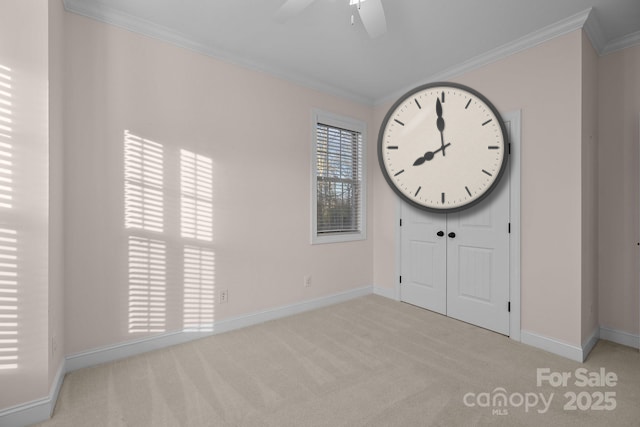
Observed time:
h=7 m=59
